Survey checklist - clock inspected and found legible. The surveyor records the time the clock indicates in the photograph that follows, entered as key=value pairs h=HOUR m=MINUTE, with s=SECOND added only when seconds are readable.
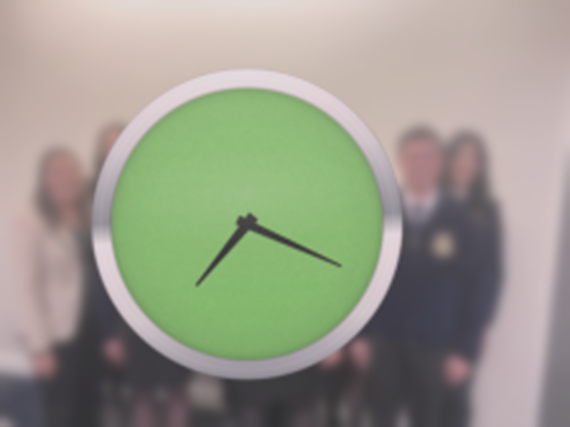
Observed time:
h=7 m=19
